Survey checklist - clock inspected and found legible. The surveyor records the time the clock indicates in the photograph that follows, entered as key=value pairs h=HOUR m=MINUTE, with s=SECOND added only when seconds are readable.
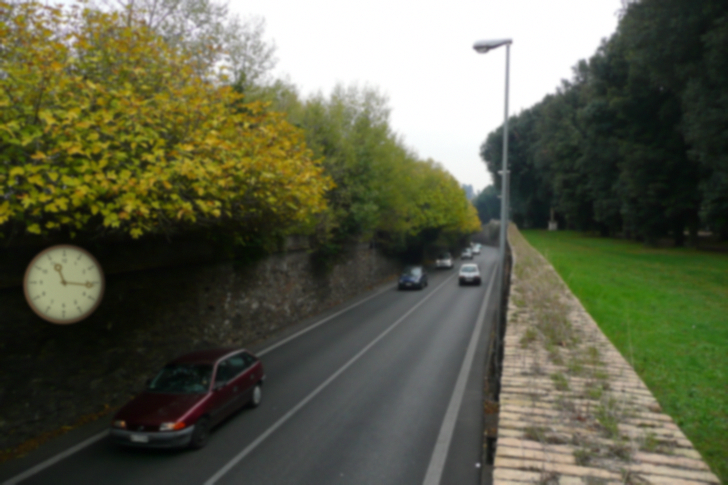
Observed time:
h=11 m=16
